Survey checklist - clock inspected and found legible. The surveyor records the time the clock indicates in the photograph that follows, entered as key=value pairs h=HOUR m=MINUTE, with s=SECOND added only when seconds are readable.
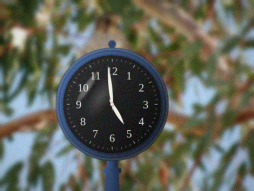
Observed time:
h=4 m=59
